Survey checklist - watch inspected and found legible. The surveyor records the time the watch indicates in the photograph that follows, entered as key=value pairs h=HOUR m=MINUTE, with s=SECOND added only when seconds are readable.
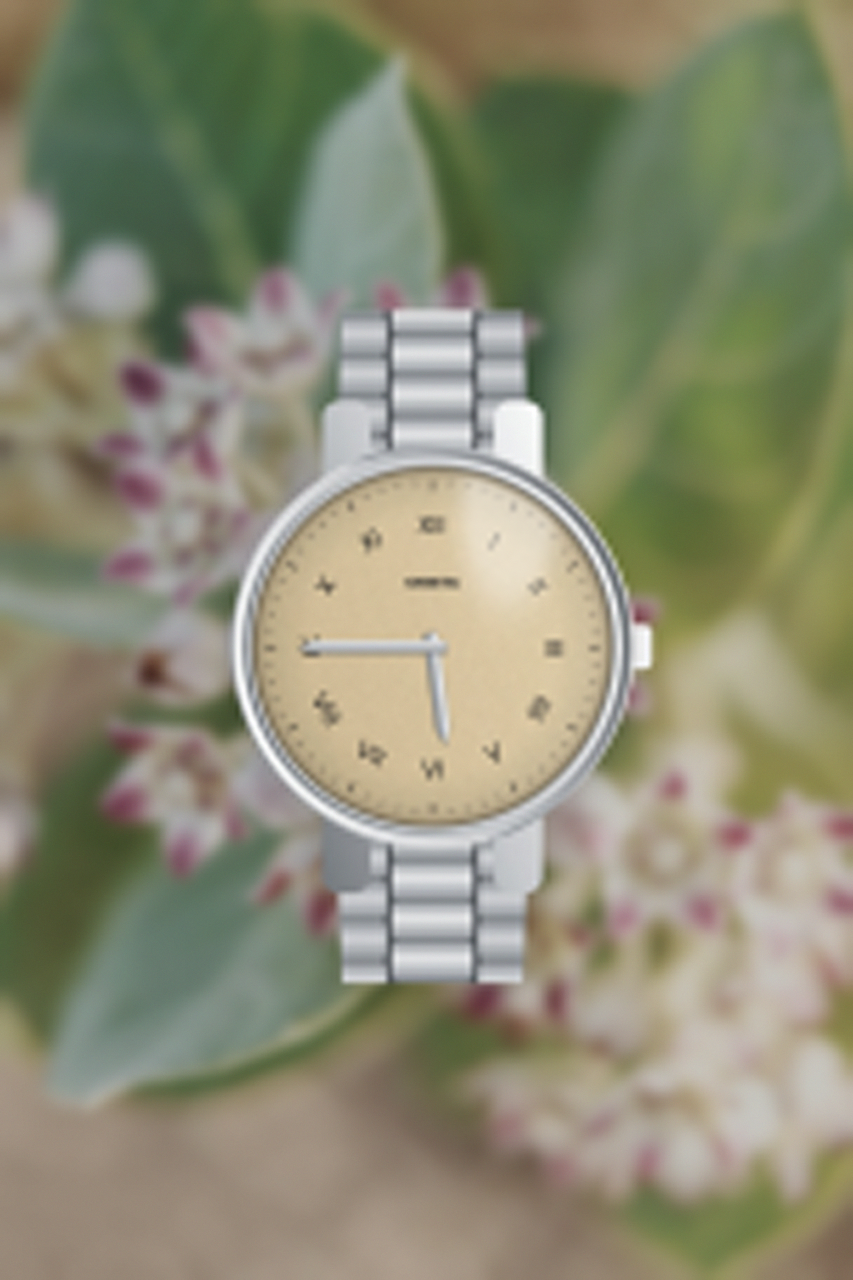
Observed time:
h=5 m=45
